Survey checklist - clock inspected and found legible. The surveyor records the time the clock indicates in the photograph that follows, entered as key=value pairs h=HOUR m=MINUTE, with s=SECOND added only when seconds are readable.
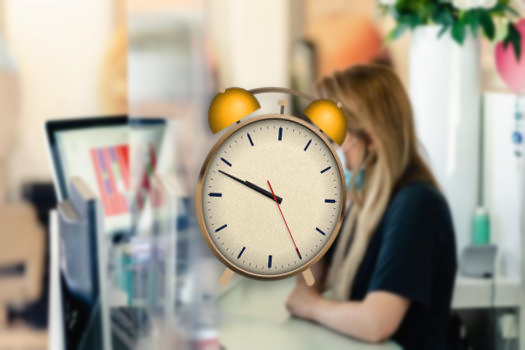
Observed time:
h=9 m=48 s=25
